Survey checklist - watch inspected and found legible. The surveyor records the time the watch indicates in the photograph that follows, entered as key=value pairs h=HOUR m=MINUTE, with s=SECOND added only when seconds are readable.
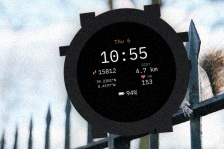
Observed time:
h=10 m=55
